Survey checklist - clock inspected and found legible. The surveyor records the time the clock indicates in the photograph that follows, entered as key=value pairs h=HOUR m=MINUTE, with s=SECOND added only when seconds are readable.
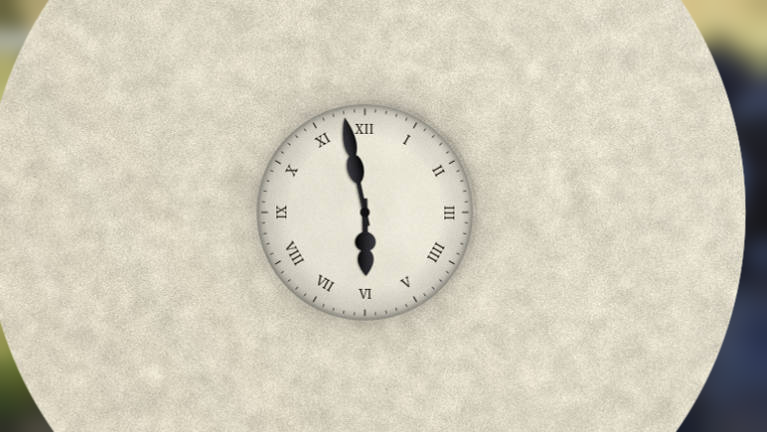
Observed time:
h=5 m=58
